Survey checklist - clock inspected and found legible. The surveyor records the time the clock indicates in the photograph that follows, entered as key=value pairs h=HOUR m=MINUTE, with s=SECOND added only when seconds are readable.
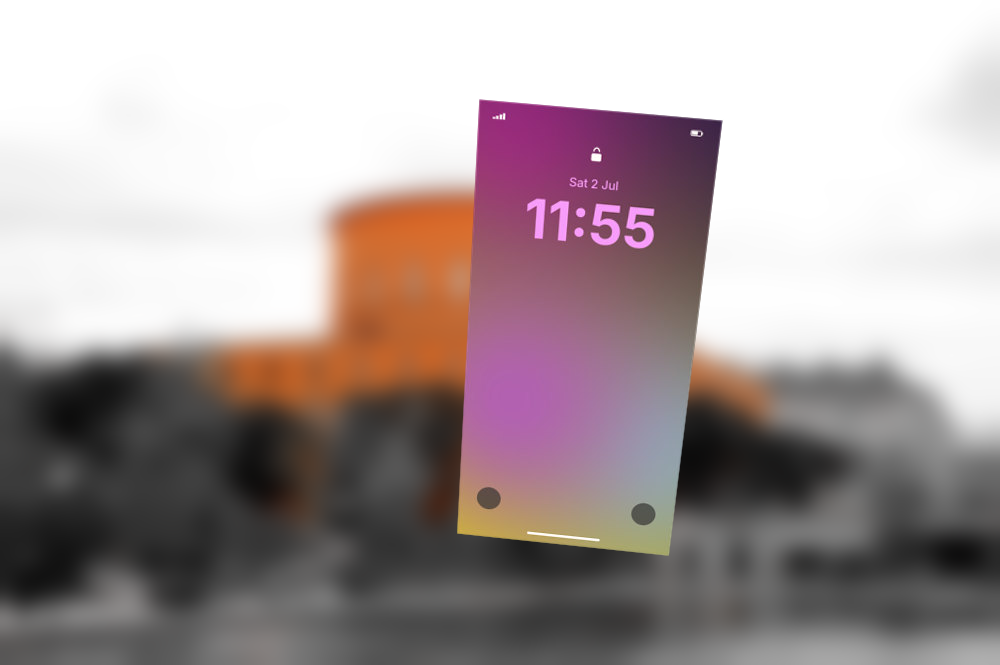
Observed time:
h=11 m=55
